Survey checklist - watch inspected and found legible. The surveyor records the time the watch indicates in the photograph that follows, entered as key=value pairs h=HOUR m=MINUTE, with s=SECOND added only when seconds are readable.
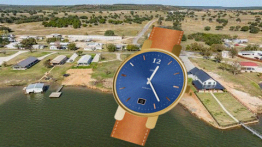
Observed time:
h=12 m=23
